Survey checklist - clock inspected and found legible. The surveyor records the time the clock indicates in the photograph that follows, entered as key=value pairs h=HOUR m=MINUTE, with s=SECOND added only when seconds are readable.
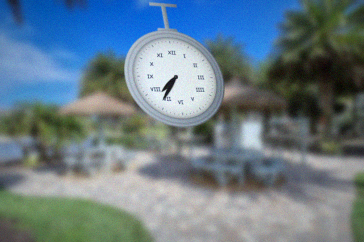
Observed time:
h=7 m=36
